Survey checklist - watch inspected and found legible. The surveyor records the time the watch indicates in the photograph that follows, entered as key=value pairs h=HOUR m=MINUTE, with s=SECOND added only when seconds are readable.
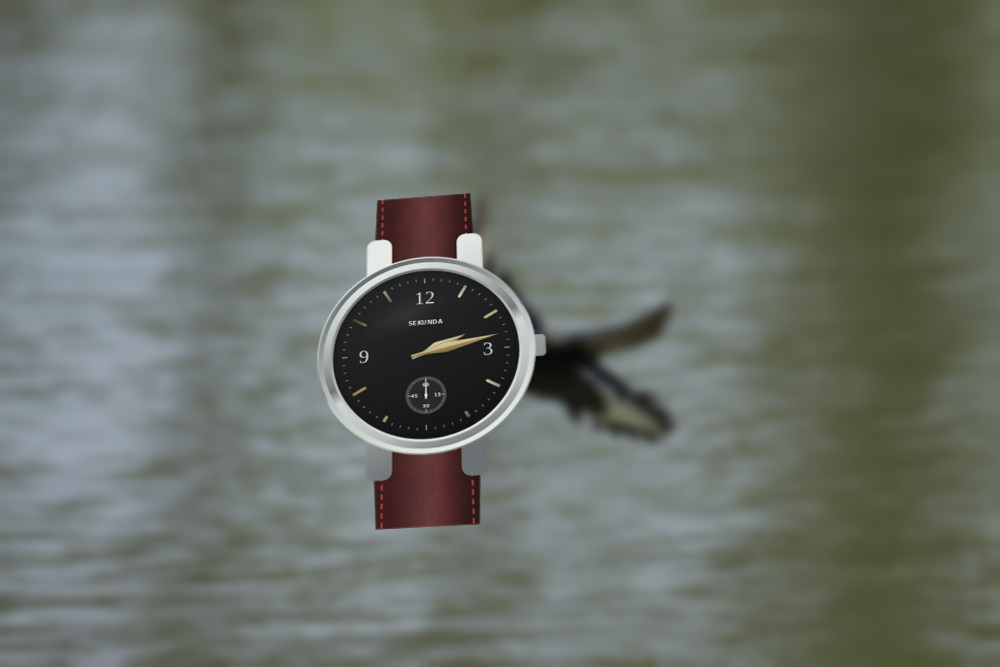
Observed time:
h=2 m=13
